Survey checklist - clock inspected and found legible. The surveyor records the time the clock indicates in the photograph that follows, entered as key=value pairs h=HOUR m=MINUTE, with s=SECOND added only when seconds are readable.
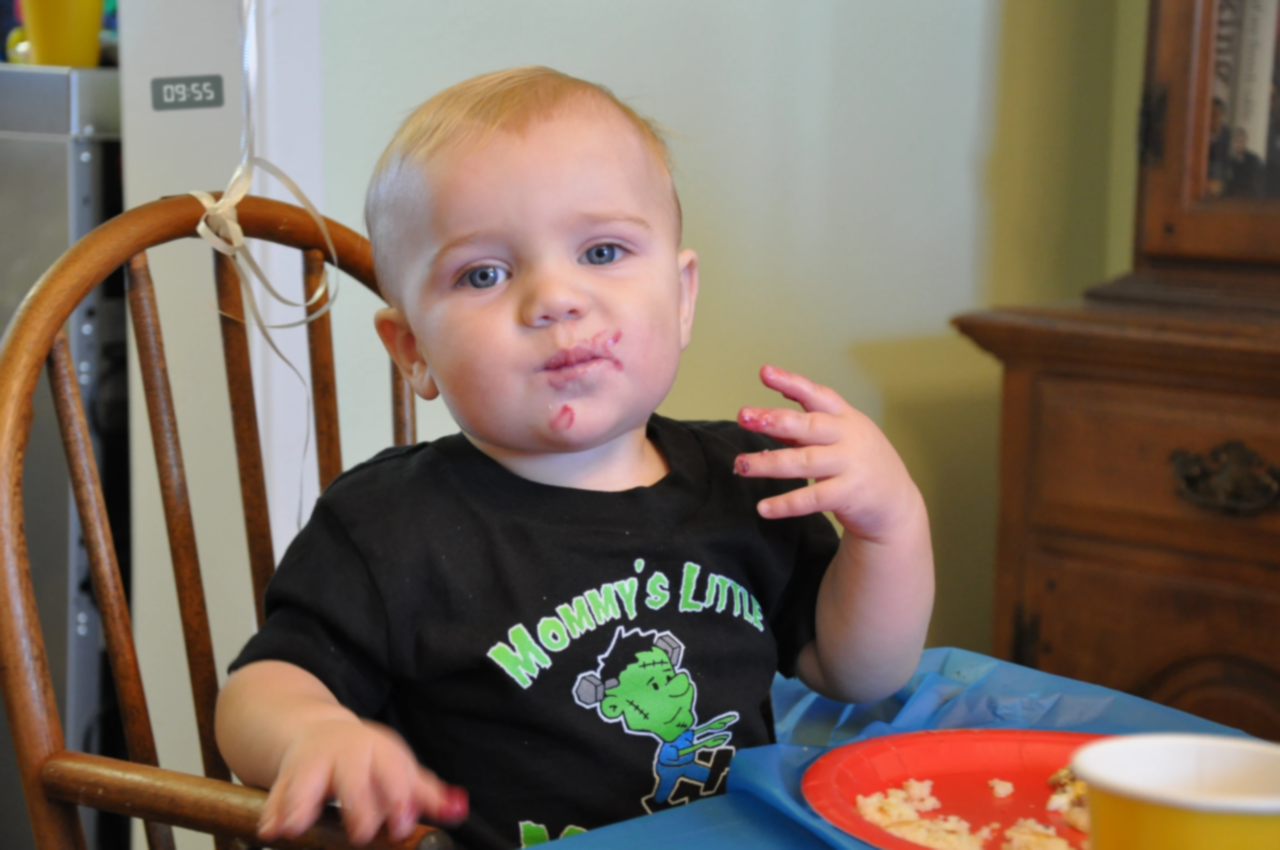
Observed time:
h=9 m=55
